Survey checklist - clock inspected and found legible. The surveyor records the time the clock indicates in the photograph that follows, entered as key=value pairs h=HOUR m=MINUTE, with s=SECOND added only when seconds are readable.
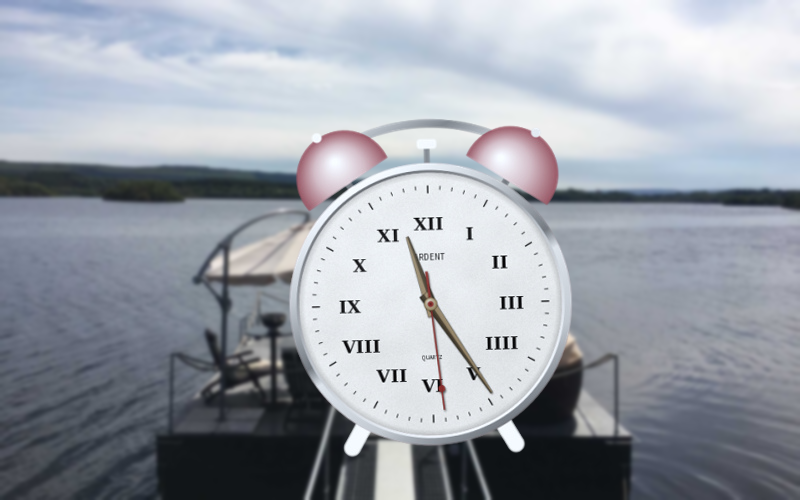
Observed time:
h=11 m=24 s=29
